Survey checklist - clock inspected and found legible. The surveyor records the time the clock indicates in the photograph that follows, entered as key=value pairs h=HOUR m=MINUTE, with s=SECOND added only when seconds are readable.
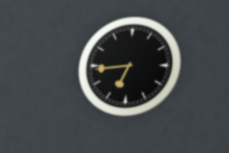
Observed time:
h=6 m=44
